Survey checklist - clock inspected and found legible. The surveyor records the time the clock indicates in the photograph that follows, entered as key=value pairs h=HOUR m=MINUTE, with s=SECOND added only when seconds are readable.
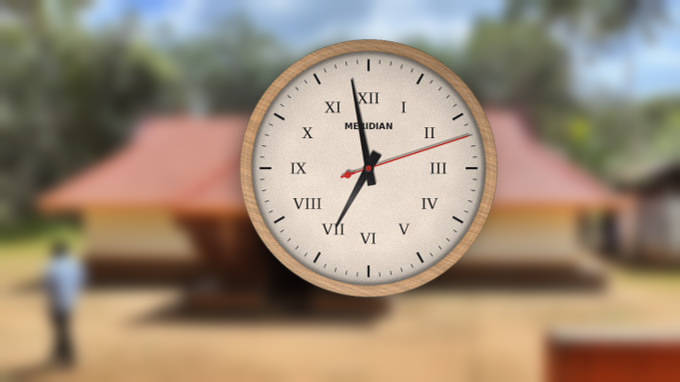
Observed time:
h=6 m=58 s=12
